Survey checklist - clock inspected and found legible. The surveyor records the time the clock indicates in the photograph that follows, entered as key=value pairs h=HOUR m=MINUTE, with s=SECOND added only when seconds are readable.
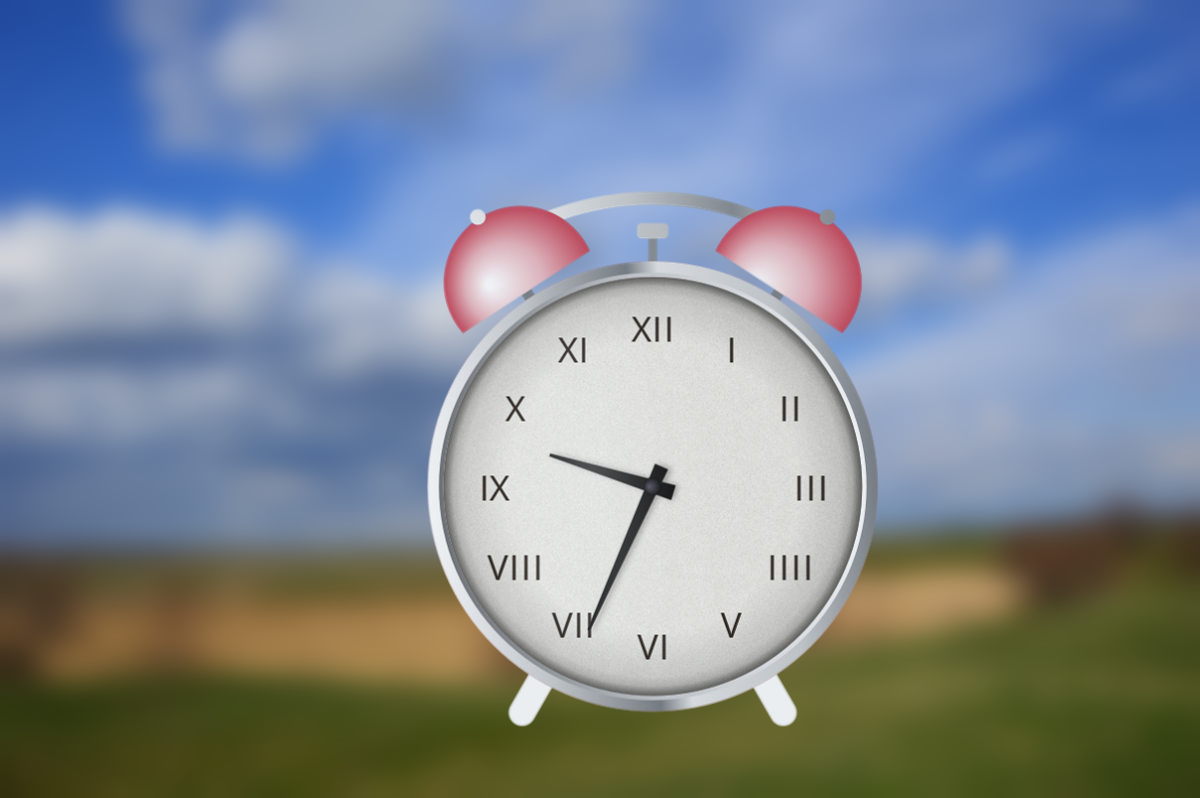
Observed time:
h=9 m=34
